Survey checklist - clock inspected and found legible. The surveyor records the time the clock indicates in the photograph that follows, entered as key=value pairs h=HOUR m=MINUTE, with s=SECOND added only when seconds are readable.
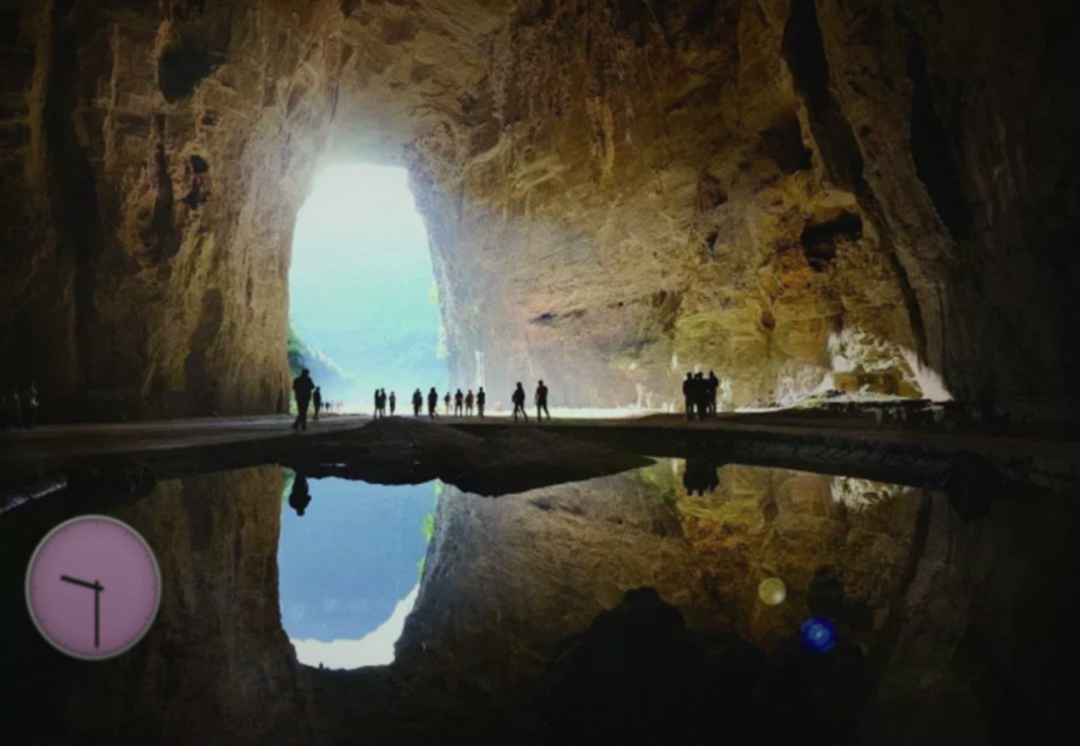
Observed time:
h=9 m=30
